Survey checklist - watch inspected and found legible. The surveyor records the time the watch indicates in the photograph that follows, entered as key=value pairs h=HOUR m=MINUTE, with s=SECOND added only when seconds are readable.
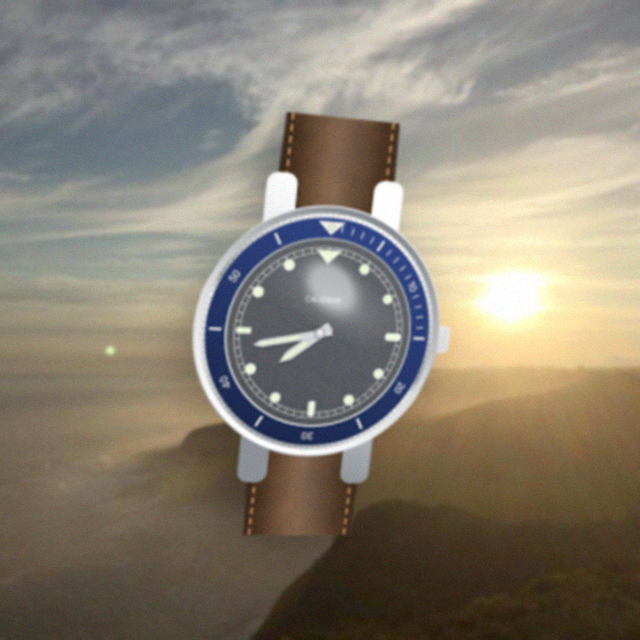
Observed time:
h=7 m=43
